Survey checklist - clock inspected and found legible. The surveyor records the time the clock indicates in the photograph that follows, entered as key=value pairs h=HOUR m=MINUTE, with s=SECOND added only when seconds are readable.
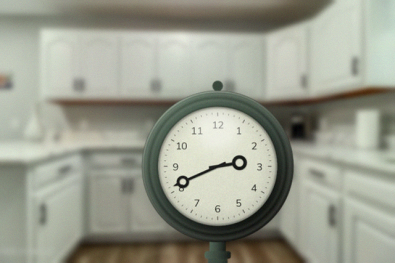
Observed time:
h=2 m=41
